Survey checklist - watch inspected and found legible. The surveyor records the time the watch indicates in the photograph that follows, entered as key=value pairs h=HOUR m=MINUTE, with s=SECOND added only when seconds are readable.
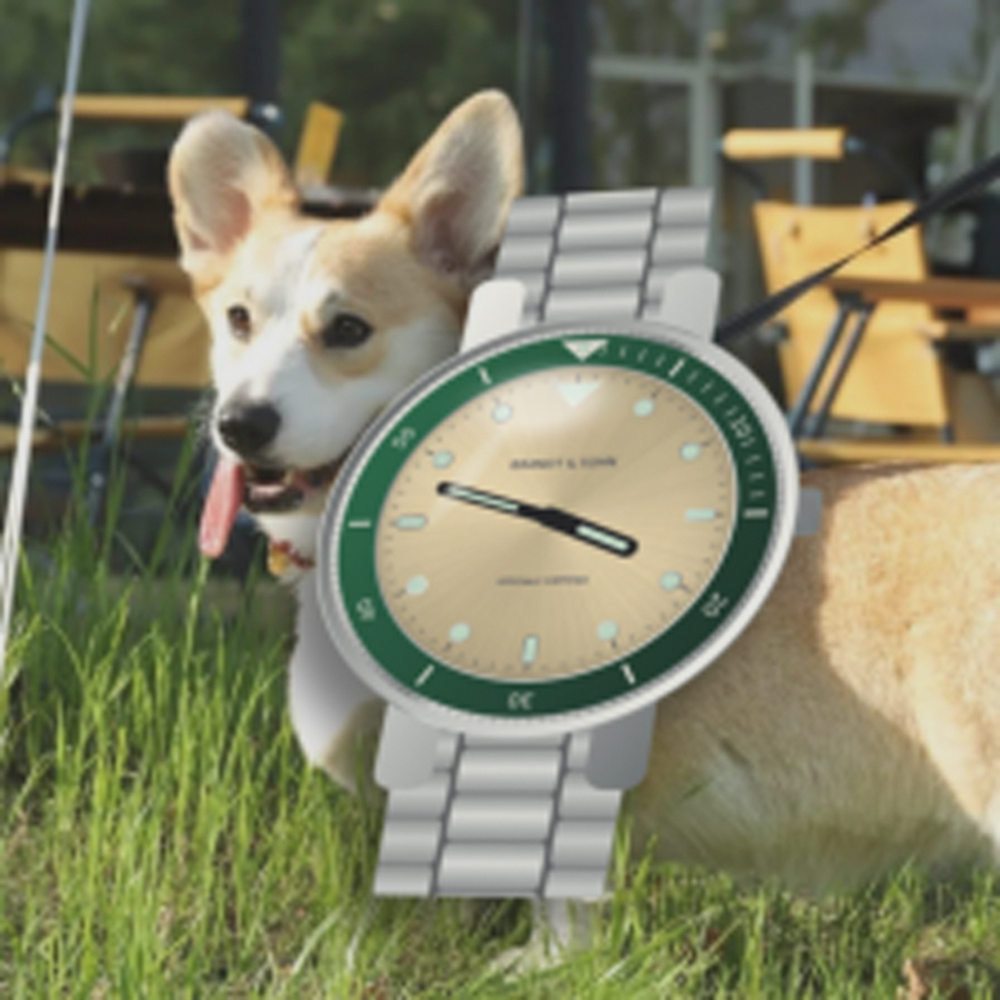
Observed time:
h=3 m=48
